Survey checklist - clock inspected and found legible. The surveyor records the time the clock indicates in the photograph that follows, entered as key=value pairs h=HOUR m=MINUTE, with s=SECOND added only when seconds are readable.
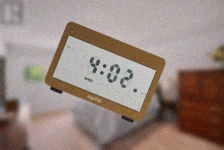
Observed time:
h=4 m=2
